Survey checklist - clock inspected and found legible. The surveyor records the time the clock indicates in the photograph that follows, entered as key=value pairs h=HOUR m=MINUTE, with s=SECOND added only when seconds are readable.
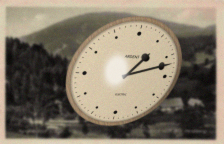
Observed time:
h=1 m=12
